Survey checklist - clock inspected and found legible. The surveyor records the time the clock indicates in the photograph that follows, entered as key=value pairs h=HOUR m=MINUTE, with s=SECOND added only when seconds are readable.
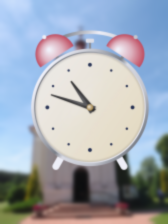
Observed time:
h=10 m=48
